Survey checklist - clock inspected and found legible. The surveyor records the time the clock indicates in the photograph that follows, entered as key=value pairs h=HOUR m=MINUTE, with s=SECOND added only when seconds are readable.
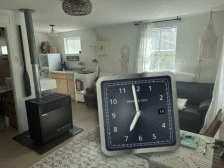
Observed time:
h=6 m=59
